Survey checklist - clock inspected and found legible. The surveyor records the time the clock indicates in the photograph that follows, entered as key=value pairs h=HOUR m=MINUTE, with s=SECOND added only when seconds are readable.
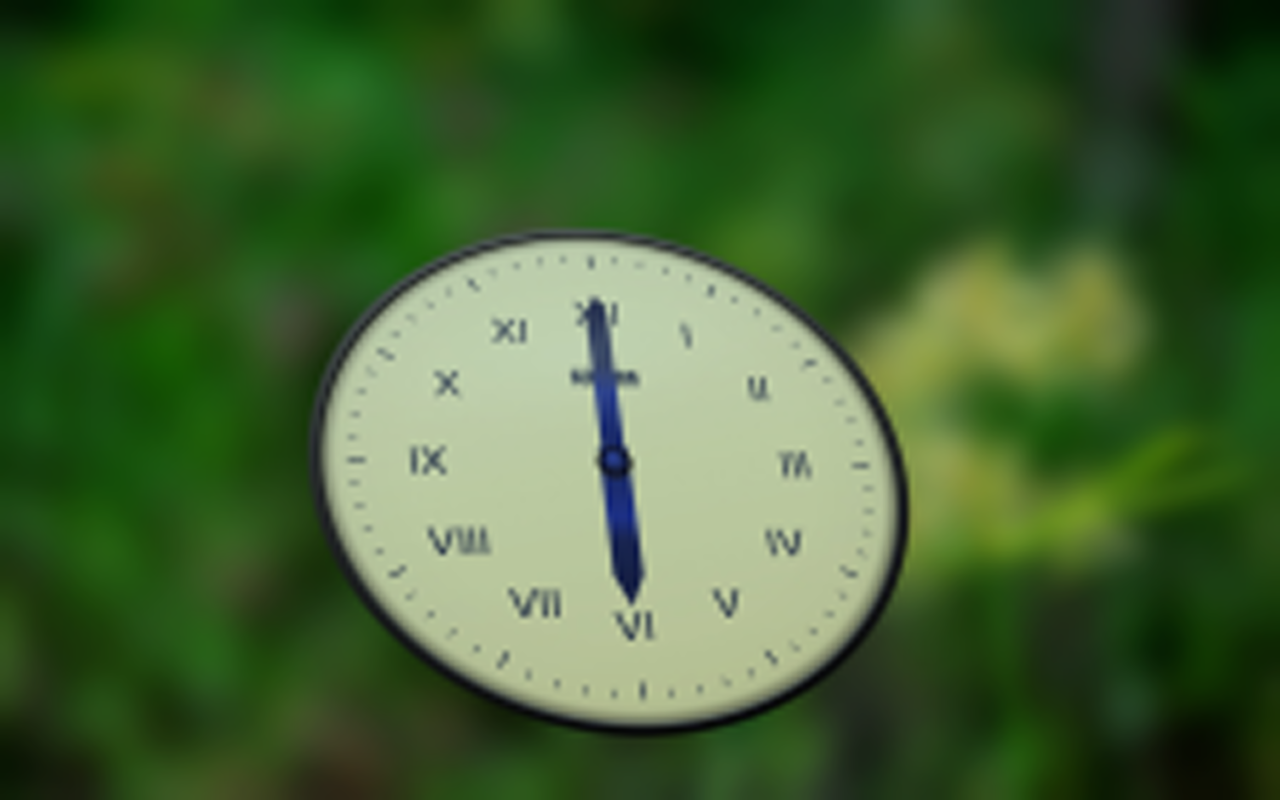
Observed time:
h=6 m=0
